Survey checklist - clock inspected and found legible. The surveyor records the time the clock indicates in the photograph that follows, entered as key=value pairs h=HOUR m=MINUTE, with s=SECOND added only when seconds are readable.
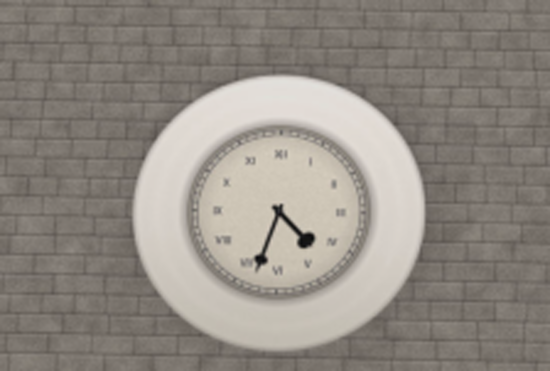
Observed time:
h=4 m=33
